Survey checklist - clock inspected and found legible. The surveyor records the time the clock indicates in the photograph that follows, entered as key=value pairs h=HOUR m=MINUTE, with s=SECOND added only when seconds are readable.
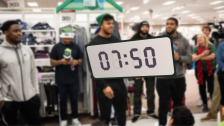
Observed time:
h=7 m=50
